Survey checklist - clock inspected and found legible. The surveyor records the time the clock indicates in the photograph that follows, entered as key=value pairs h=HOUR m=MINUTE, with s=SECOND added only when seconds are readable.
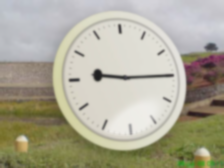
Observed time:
h=9 m=15
